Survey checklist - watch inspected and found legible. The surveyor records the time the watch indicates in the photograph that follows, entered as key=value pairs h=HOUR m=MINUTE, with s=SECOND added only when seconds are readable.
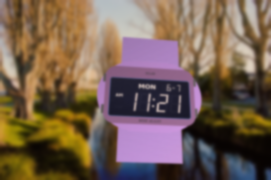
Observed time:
h=11 m=21
